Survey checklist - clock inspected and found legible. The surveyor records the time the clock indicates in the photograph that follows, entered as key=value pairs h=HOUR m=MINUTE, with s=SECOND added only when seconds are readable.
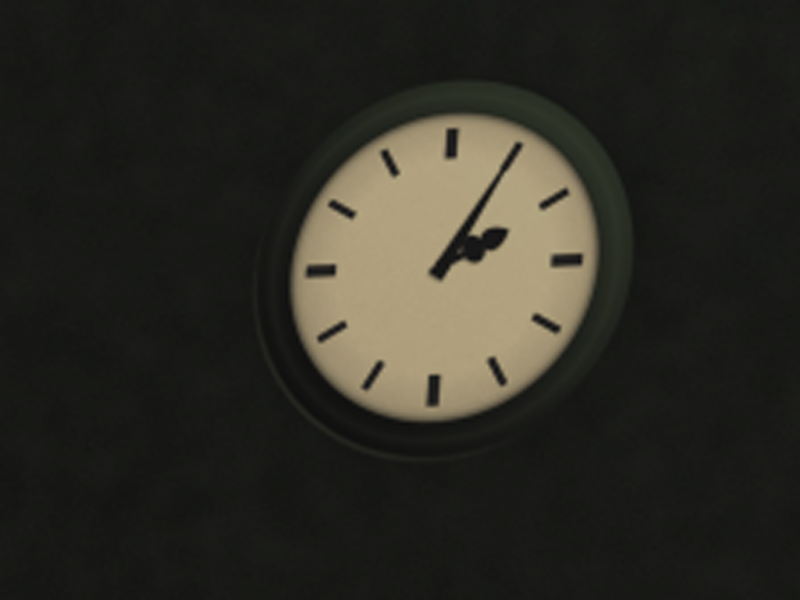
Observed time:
h=2 m=5
